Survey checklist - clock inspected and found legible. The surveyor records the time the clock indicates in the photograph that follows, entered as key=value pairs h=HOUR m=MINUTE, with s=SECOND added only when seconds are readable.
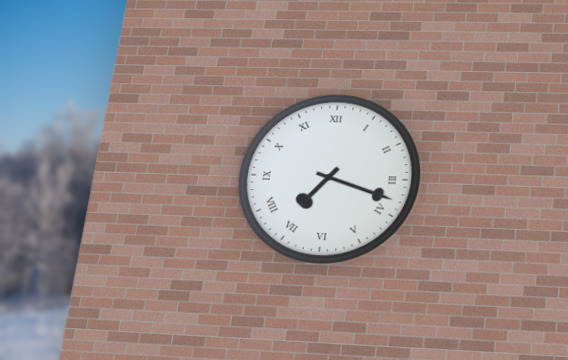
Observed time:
h=7 m=18
